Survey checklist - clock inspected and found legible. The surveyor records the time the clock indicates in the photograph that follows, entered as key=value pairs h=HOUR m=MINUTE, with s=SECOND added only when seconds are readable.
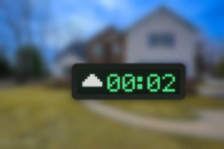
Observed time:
h=0 m=2
